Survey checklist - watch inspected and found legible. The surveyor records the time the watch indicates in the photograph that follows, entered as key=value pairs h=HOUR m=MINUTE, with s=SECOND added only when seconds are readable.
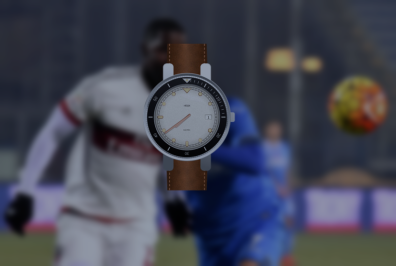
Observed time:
h=7 m=39
